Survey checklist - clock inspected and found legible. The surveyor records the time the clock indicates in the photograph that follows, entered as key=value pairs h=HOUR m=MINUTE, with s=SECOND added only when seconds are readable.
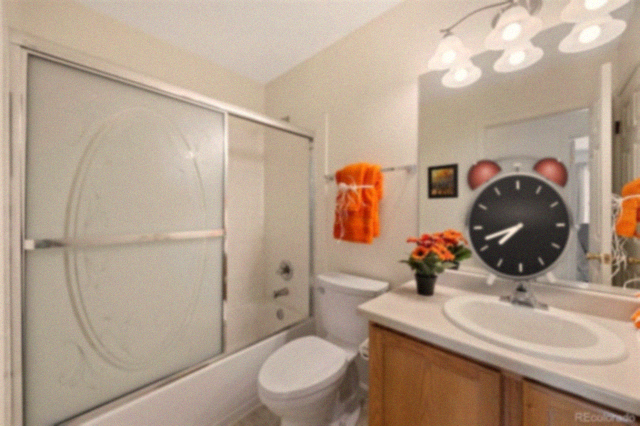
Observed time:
h=7 m=42
